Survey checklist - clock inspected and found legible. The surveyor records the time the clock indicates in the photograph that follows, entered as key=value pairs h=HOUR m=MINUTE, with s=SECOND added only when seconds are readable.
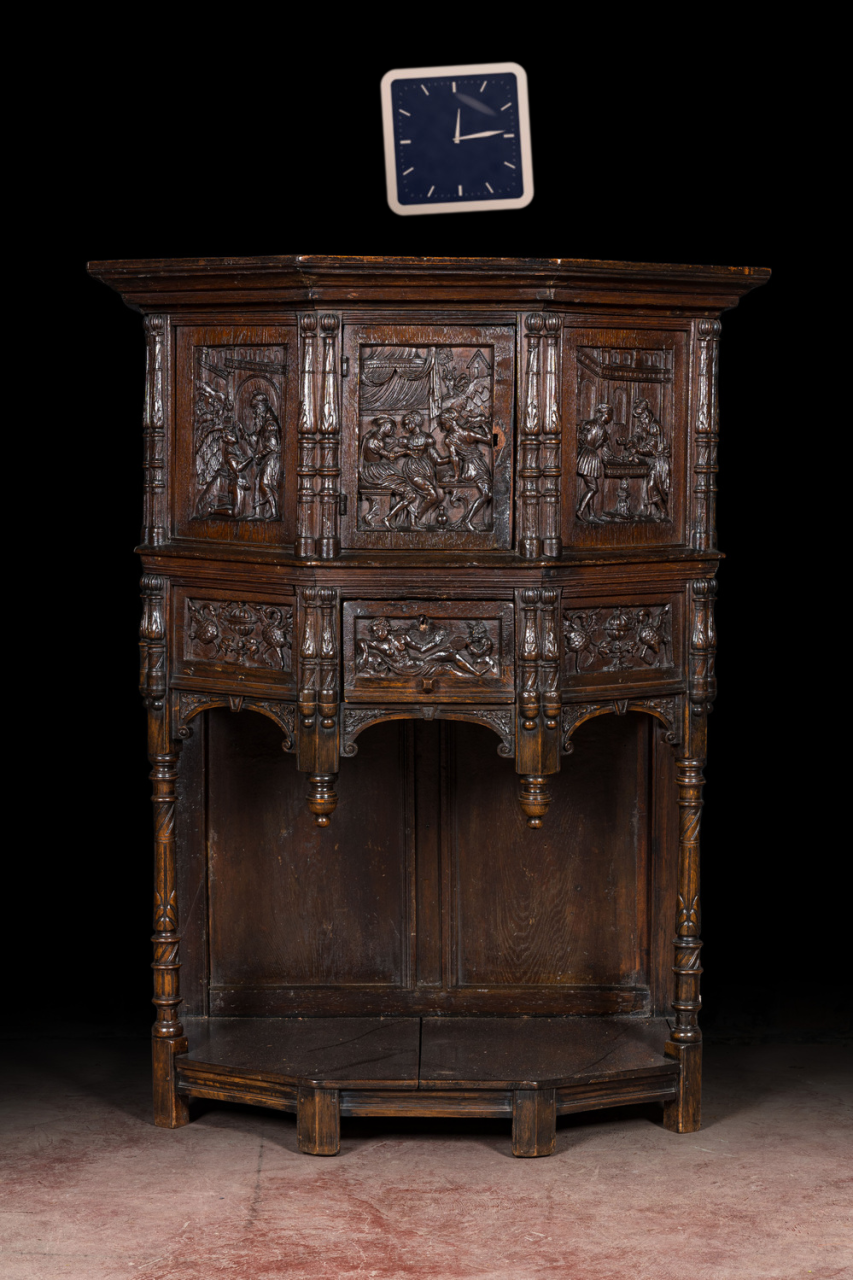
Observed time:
h=12 m=14
